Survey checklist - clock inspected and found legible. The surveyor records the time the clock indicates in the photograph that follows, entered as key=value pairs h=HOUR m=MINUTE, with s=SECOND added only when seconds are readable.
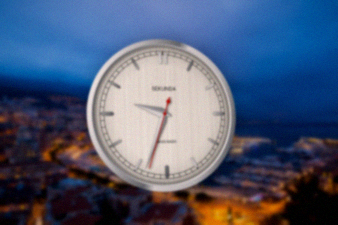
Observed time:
h=9 m=33 s=33
